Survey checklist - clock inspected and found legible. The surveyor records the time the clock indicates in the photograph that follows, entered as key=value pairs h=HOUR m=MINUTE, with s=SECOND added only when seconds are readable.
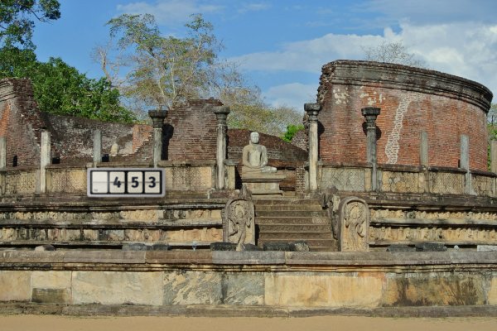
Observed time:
h=4 m=53
